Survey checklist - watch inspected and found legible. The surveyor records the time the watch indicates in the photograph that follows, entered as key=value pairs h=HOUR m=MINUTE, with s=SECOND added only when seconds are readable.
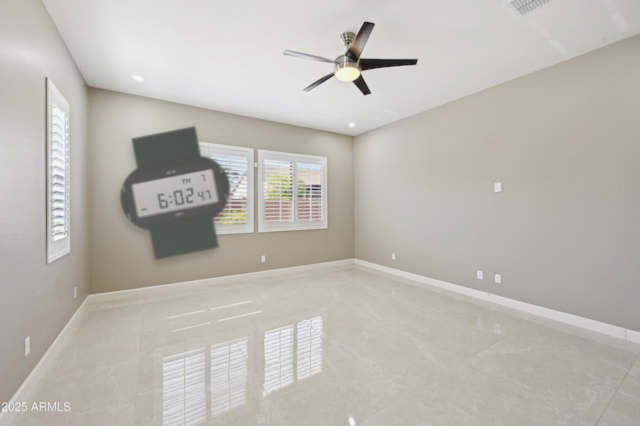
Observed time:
h=6 m=2
